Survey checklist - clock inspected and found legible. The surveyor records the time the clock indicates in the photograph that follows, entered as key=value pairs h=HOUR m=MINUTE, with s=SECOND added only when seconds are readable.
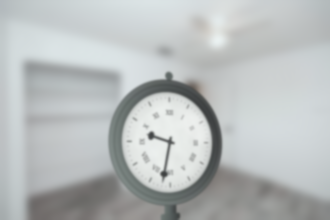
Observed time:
h=9 m=32
